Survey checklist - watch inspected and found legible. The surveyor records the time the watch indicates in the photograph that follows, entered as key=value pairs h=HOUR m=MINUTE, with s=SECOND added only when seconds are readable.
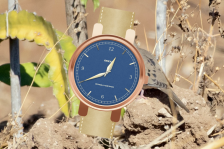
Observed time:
h=12 m=40
